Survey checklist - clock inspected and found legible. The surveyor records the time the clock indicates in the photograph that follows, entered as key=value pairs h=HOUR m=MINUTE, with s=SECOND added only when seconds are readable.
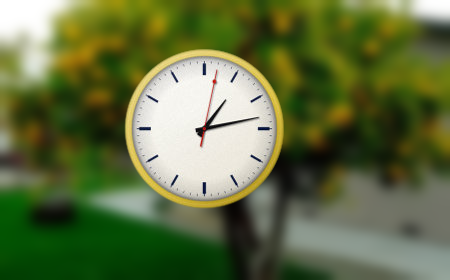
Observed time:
h=1 m=13 s=2
